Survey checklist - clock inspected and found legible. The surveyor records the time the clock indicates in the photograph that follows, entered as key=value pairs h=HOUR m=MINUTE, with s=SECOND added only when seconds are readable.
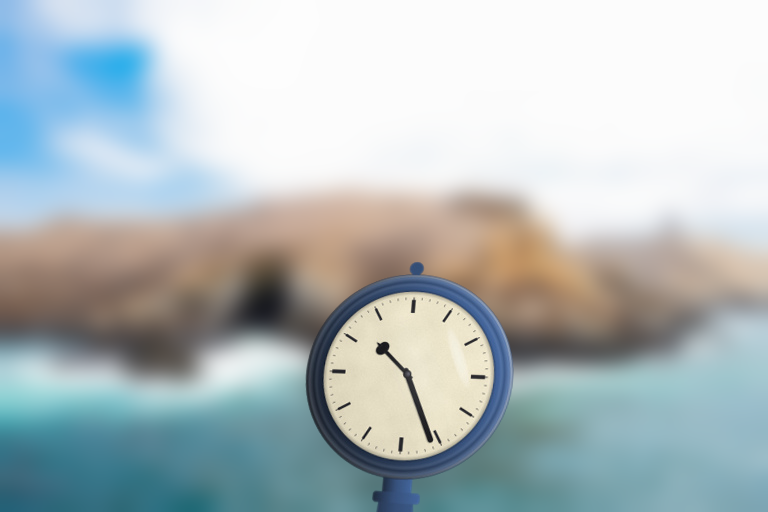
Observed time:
h=10 m=26
